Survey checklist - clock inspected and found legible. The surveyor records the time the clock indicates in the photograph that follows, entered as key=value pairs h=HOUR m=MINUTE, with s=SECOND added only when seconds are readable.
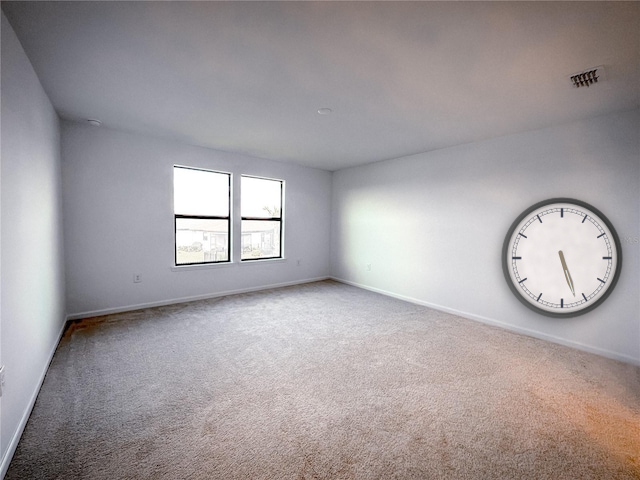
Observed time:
h=5 m=27
